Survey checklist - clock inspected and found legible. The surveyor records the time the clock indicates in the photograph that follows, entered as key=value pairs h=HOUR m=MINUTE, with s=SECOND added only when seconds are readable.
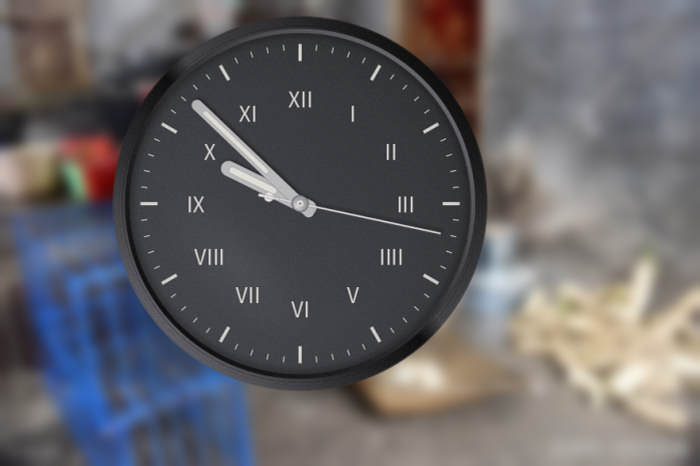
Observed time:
h=9 m=52 s=17
